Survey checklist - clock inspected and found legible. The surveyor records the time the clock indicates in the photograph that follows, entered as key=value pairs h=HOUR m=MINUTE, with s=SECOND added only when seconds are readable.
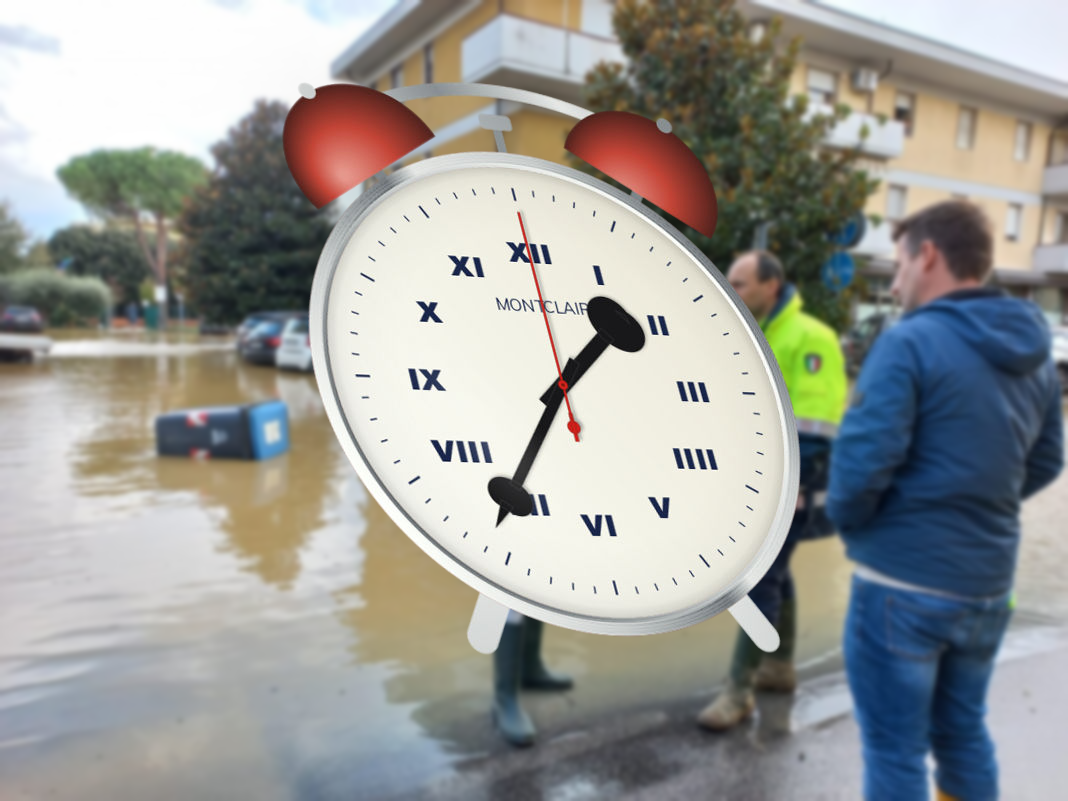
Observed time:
h=1 m=36 s=0
